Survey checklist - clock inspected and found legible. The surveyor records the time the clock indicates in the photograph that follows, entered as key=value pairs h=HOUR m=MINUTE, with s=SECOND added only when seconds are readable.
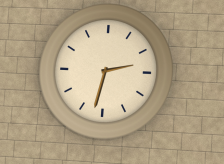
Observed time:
h=2 m=32
